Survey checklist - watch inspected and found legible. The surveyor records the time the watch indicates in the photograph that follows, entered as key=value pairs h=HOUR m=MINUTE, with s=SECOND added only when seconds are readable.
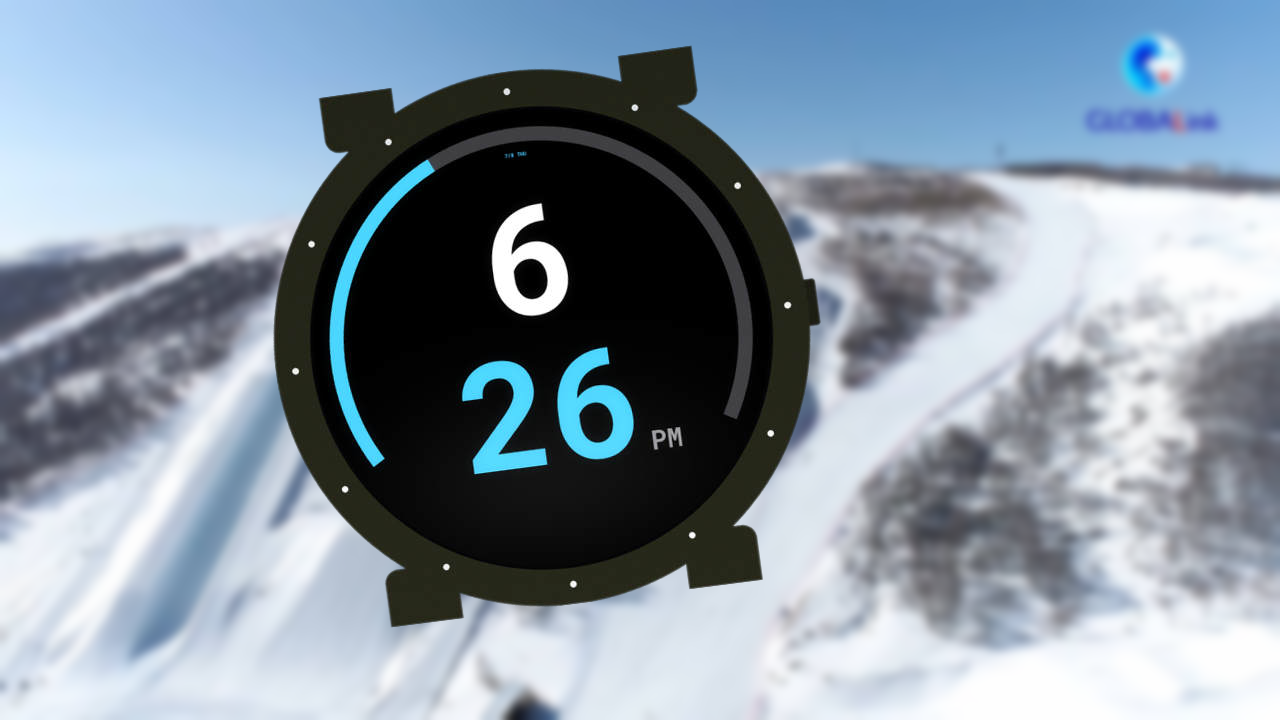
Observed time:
h=6 m=26
